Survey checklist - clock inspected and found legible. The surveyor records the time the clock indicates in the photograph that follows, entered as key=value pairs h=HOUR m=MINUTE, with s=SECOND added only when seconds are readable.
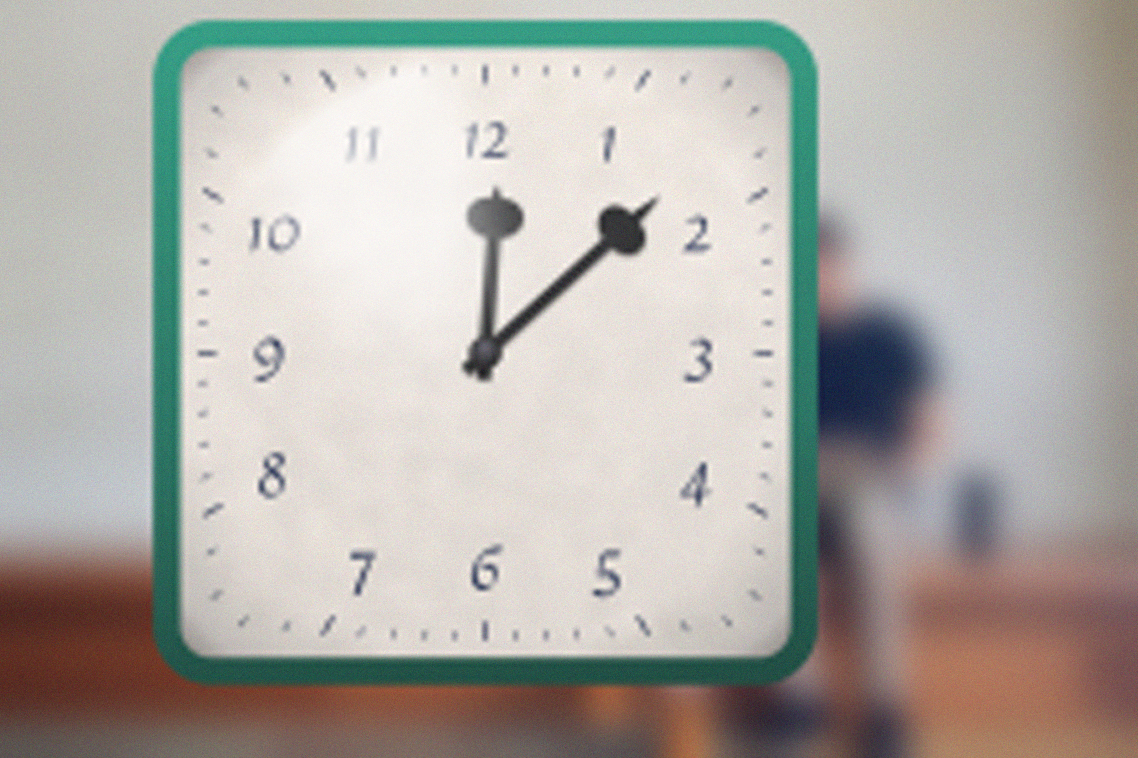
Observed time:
h=12 m=8
